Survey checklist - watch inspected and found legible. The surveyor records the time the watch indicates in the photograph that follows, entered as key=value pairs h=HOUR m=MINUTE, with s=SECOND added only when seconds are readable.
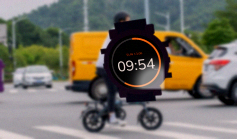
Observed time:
h=9 m=54
